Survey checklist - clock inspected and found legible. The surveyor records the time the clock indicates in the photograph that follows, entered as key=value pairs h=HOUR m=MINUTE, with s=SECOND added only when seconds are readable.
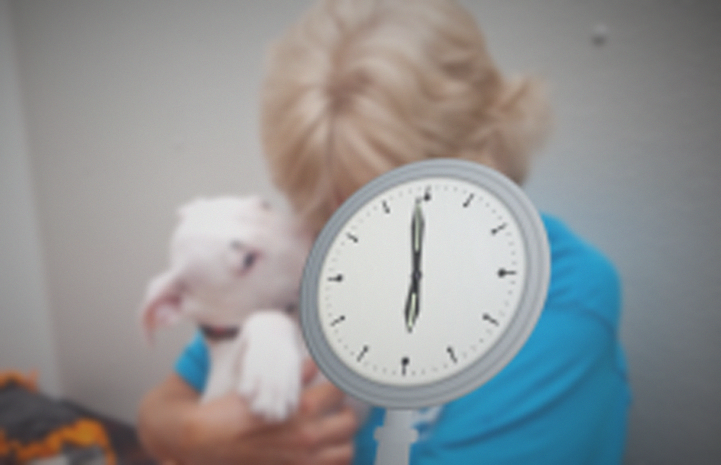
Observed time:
h=5 m=59
